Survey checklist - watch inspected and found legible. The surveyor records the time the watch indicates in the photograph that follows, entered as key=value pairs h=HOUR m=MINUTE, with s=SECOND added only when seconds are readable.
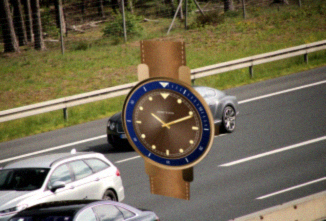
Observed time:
h=10 m=11
